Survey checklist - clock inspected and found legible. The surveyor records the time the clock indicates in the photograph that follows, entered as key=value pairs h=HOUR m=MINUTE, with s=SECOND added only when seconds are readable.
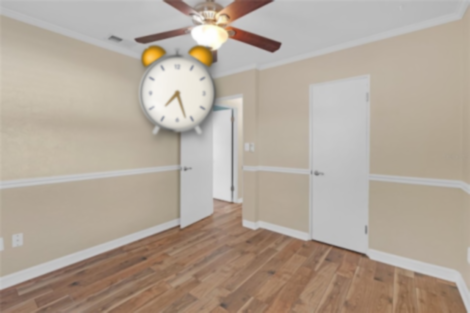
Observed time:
h=7 m=27
